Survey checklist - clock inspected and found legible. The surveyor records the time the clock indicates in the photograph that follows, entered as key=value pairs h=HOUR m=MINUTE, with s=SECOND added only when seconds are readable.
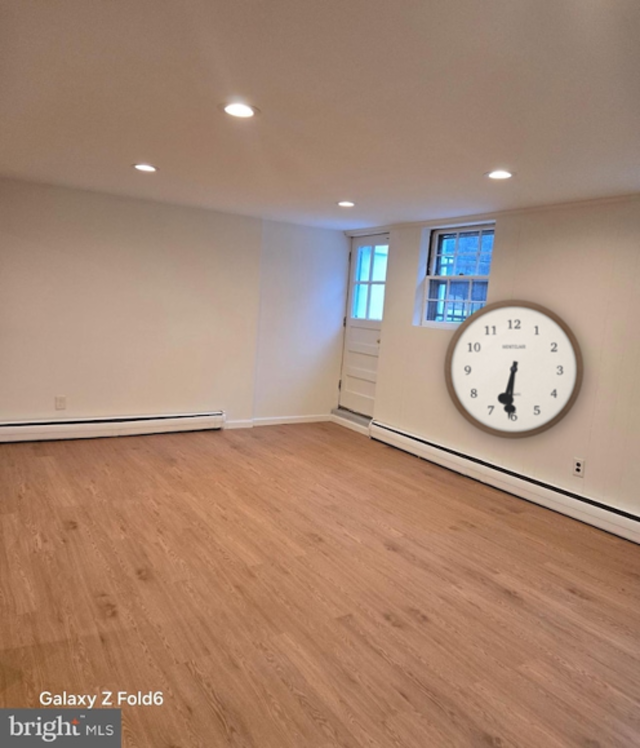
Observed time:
h=6 m=31
